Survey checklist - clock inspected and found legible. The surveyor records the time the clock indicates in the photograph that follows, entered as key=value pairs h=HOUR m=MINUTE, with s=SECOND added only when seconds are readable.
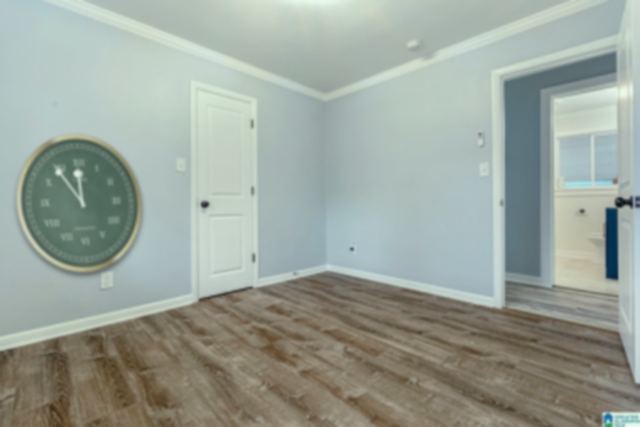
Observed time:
h=11 m=54
